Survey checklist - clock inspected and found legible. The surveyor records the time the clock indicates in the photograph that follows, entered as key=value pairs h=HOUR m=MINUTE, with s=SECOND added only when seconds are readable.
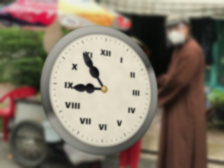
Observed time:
h=8 m=54
